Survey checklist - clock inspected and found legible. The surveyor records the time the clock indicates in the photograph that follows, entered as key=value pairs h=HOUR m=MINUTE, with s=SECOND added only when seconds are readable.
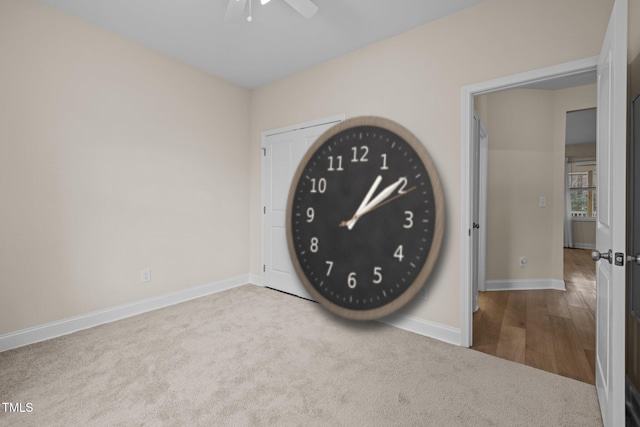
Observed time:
h=1 m=9 s=11
